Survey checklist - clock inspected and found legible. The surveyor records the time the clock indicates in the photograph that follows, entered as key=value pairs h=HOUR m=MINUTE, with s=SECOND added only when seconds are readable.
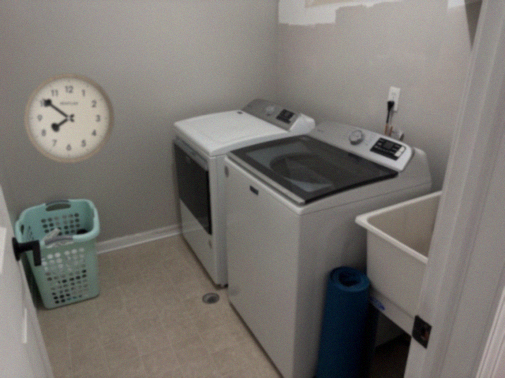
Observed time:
h=7 m=51
